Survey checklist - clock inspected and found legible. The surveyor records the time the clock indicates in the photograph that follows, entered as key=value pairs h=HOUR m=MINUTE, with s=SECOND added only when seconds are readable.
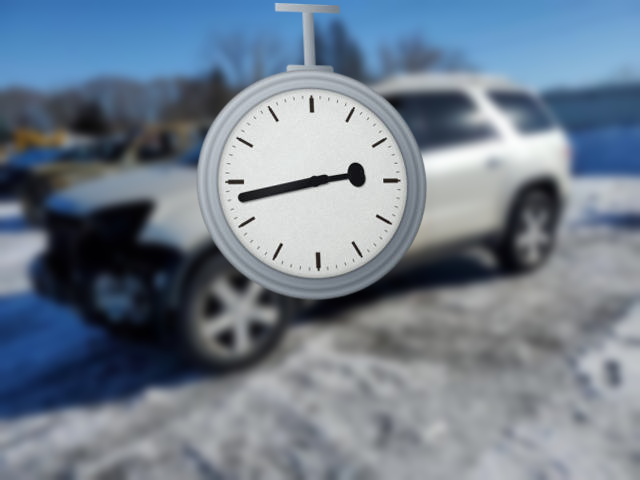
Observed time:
h=2 m=43
